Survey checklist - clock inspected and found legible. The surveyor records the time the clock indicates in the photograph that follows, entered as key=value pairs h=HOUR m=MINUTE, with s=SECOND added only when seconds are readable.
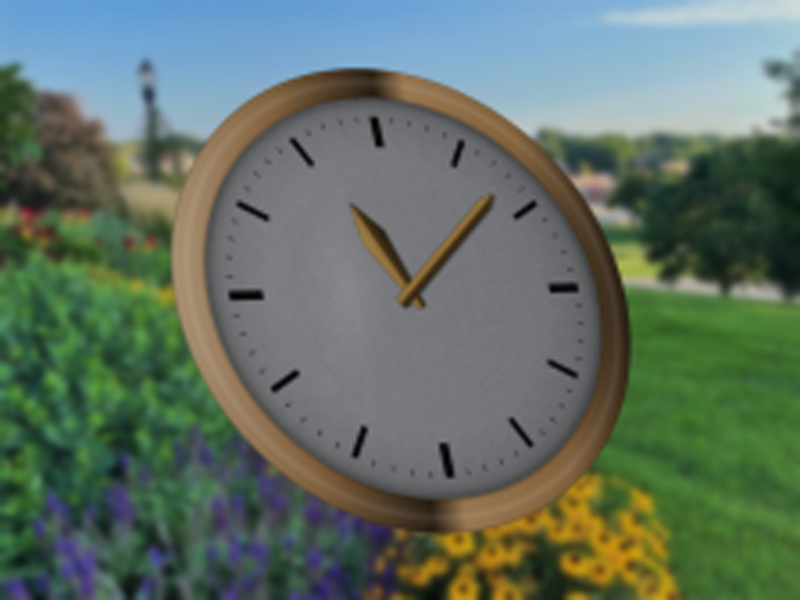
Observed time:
h=11 m=8
